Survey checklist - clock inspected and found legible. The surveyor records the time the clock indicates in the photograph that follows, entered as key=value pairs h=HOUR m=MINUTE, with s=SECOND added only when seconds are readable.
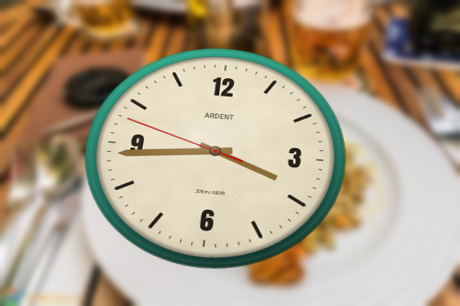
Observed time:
h=3 m=43 s=48
